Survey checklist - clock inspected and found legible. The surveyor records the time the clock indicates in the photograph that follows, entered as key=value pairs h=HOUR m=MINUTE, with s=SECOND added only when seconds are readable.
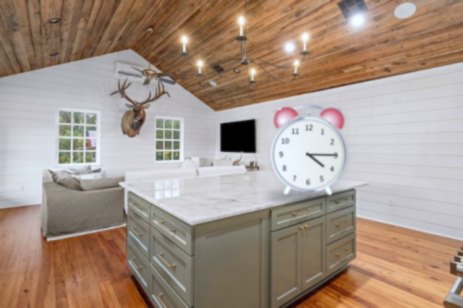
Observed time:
h=4 m=15
